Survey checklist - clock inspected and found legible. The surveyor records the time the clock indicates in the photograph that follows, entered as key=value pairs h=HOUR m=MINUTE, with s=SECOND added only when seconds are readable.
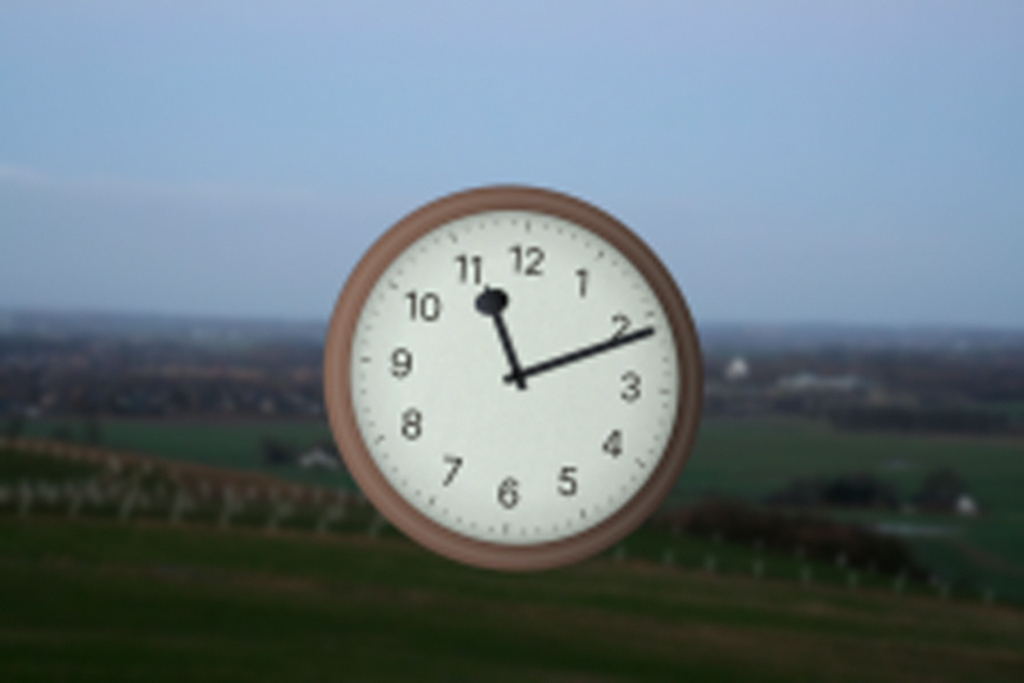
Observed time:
h=11 m=11
